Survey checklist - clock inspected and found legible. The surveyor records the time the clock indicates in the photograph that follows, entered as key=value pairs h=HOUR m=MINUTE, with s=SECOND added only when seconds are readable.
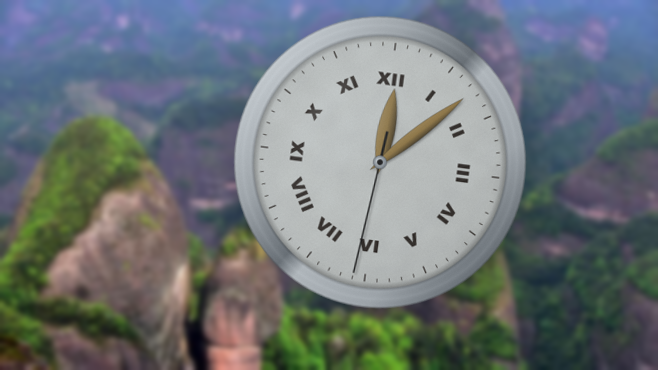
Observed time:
h=12 m=7 s=31
